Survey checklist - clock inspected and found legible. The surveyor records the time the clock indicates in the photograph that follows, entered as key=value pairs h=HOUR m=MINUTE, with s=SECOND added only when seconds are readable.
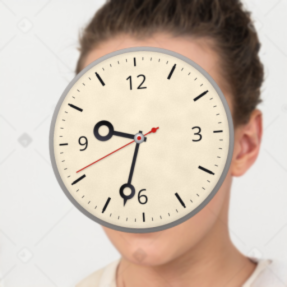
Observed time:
h=9 m=32 s=41
